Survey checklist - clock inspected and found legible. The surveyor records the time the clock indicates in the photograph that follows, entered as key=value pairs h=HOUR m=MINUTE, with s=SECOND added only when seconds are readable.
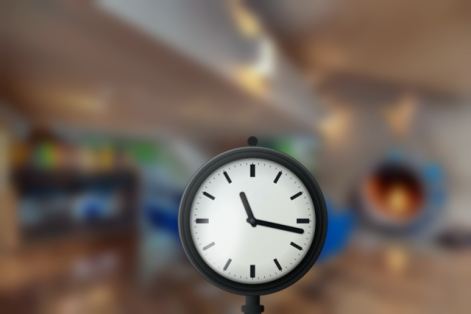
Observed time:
h=11 m=17
